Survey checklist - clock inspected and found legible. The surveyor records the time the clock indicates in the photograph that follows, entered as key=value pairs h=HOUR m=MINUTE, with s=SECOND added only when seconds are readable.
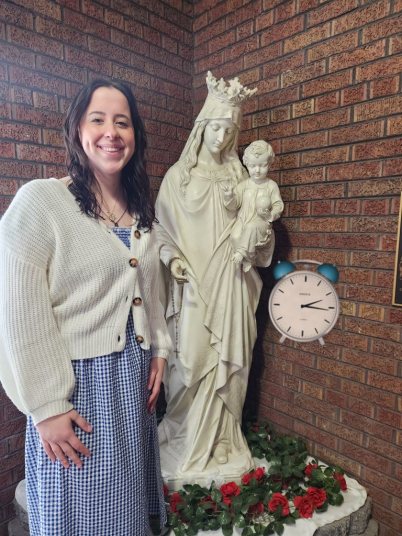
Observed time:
h=2 m=16
